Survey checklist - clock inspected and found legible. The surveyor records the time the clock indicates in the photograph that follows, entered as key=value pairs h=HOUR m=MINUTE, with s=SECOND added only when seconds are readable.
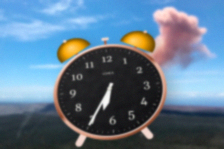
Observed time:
h=6 m=35
